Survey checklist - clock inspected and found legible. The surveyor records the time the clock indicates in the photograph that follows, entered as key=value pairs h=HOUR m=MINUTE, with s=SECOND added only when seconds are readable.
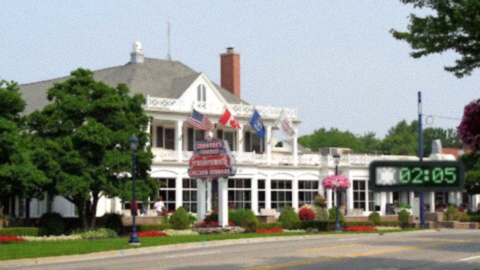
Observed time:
h=2 m=5
